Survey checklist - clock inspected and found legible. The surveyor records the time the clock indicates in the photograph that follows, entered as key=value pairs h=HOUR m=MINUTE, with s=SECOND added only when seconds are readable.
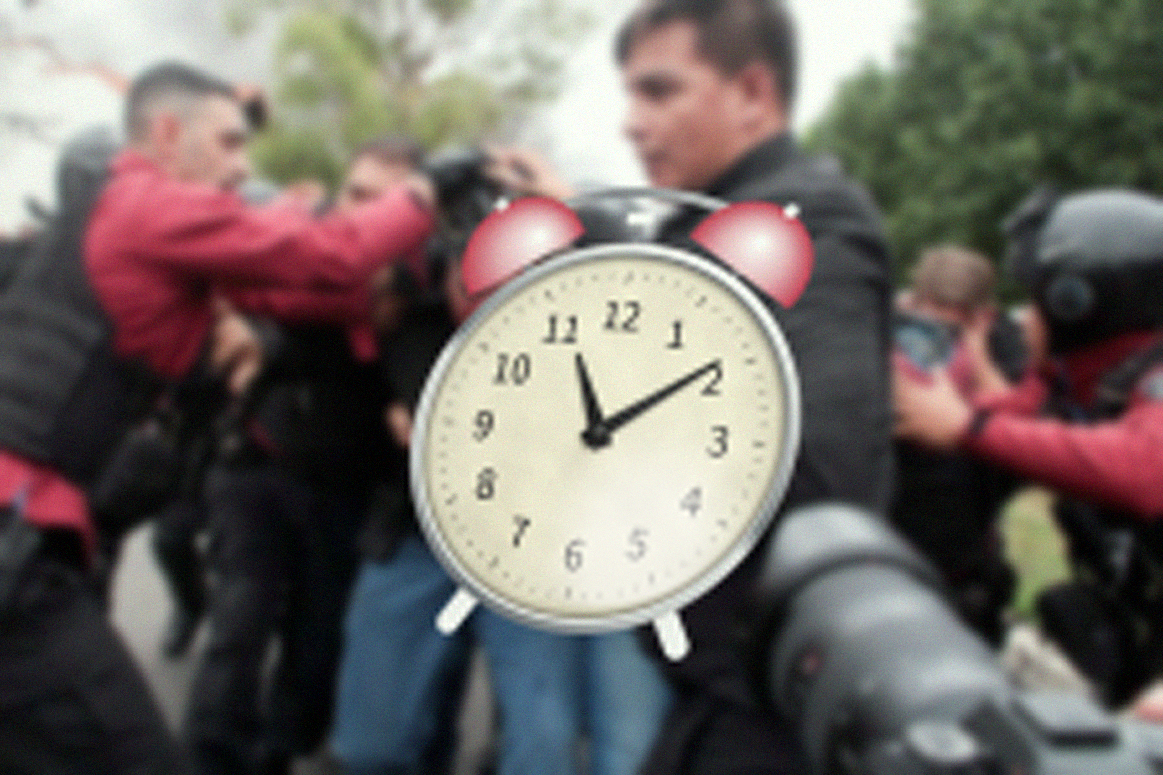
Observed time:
h=11 m=9
